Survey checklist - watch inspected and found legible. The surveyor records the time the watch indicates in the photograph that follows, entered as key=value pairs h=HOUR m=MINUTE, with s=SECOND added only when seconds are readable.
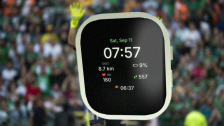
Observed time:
h=7 m=57
